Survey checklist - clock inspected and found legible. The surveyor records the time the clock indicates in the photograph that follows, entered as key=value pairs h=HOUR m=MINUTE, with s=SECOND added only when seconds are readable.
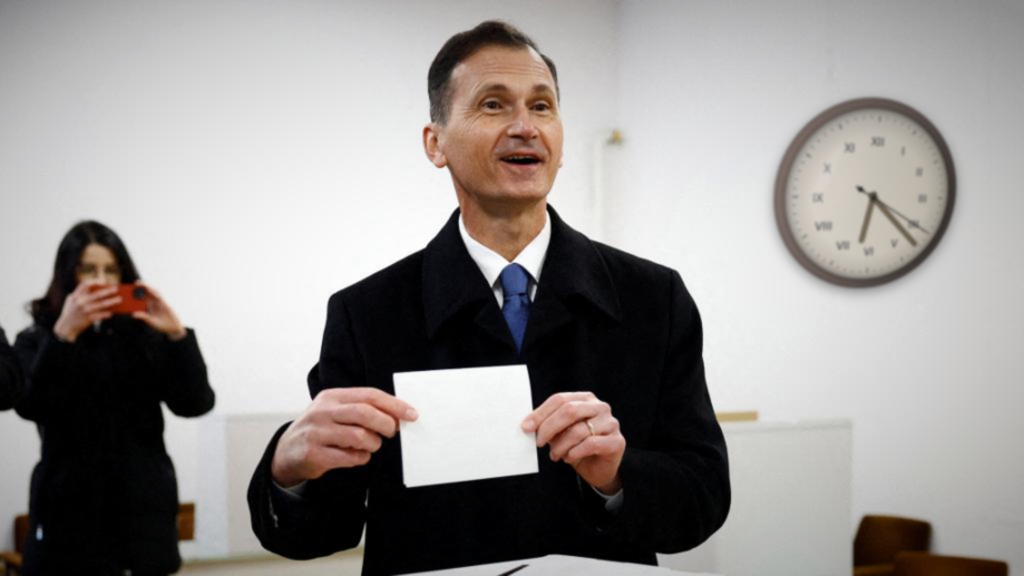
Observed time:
h=6 m=22 s=20
